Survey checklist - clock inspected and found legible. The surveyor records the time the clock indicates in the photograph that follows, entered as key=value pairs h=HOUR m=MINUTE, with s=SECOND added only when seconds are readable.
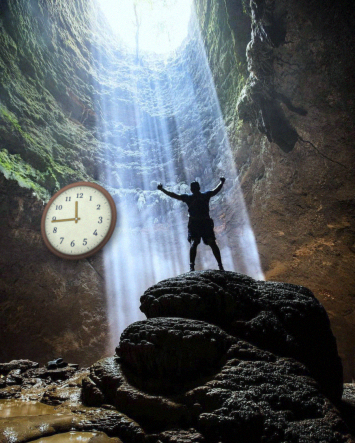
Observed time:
h=11 m=44
